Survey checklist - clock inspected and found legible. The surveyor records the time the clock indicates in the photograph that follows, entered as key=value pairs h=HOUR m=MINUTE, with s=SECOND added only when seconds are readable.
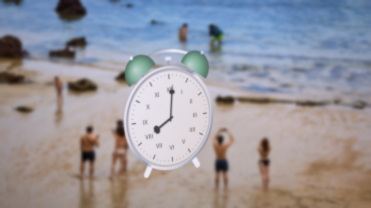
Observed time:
h=8 m=1
